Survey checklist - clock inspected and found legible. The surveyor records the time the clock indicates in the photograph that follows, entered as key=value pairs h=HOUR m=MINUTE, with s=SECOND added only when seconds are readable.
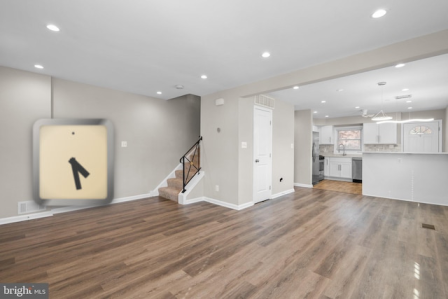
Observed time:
h=4 m=28
